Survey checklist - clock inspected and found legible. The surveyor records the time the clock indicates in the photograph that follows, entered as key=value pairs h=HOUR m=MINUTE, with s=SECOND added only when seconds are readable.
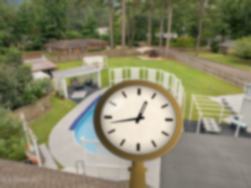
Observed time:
h=12 m=43
